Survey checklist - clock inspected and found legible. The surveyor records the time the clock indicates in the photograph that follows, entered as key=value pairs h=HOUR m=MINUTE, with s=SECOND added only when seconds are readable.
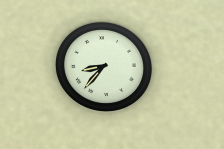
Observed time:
h=8 m=37
